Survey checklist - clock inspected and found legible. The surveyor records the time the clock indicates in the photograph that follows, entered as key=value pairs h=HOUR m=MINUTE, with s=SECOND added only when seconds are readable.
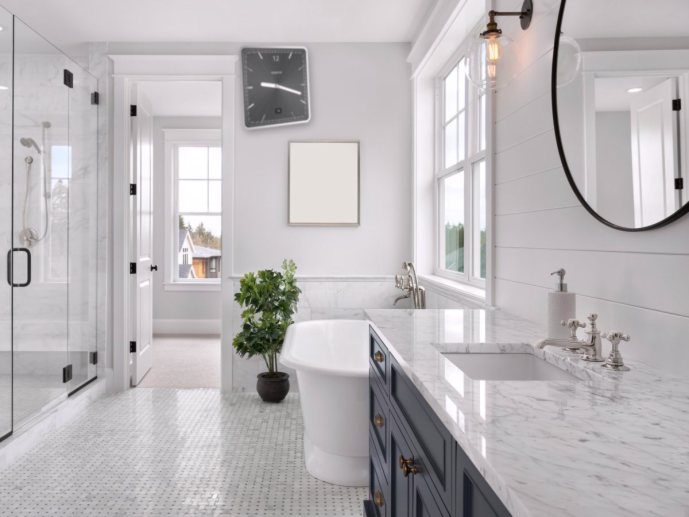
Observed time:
h=9 m=18
